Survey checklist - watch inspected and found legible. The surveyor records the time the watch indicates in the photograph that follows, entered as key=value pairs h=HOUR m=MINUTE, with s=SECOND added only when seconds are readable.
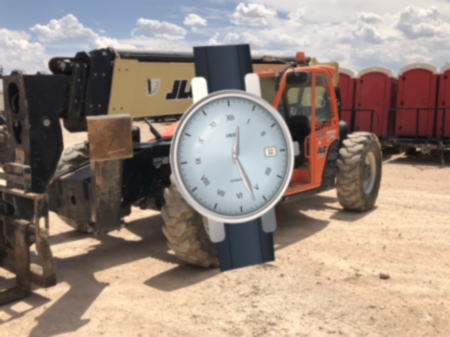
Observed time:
h=12 m=27
